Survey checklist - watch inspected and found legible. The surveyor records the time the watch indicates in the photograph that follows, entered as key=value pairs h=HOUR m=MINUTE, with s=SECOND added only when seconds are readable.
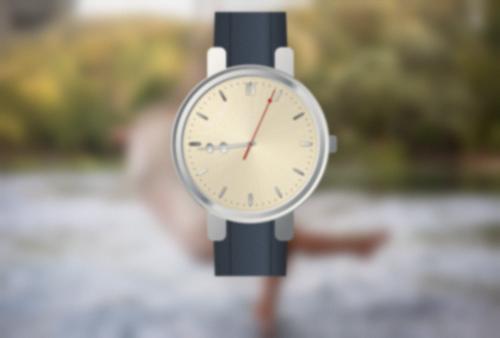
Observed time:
h=8 m=44 s=4
